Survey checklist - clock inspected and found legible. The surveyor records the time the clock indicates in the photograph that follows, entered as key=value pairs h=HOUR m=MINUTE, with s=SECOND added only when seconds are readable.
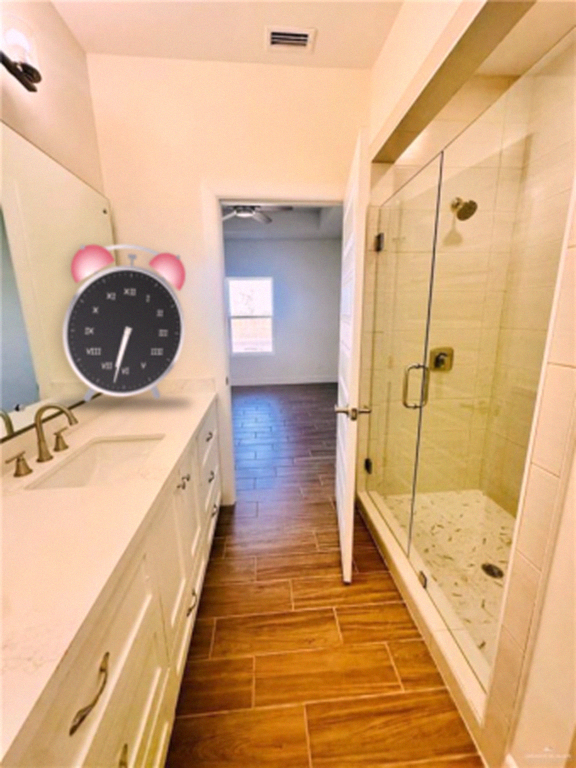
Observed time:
h=6 m=32
